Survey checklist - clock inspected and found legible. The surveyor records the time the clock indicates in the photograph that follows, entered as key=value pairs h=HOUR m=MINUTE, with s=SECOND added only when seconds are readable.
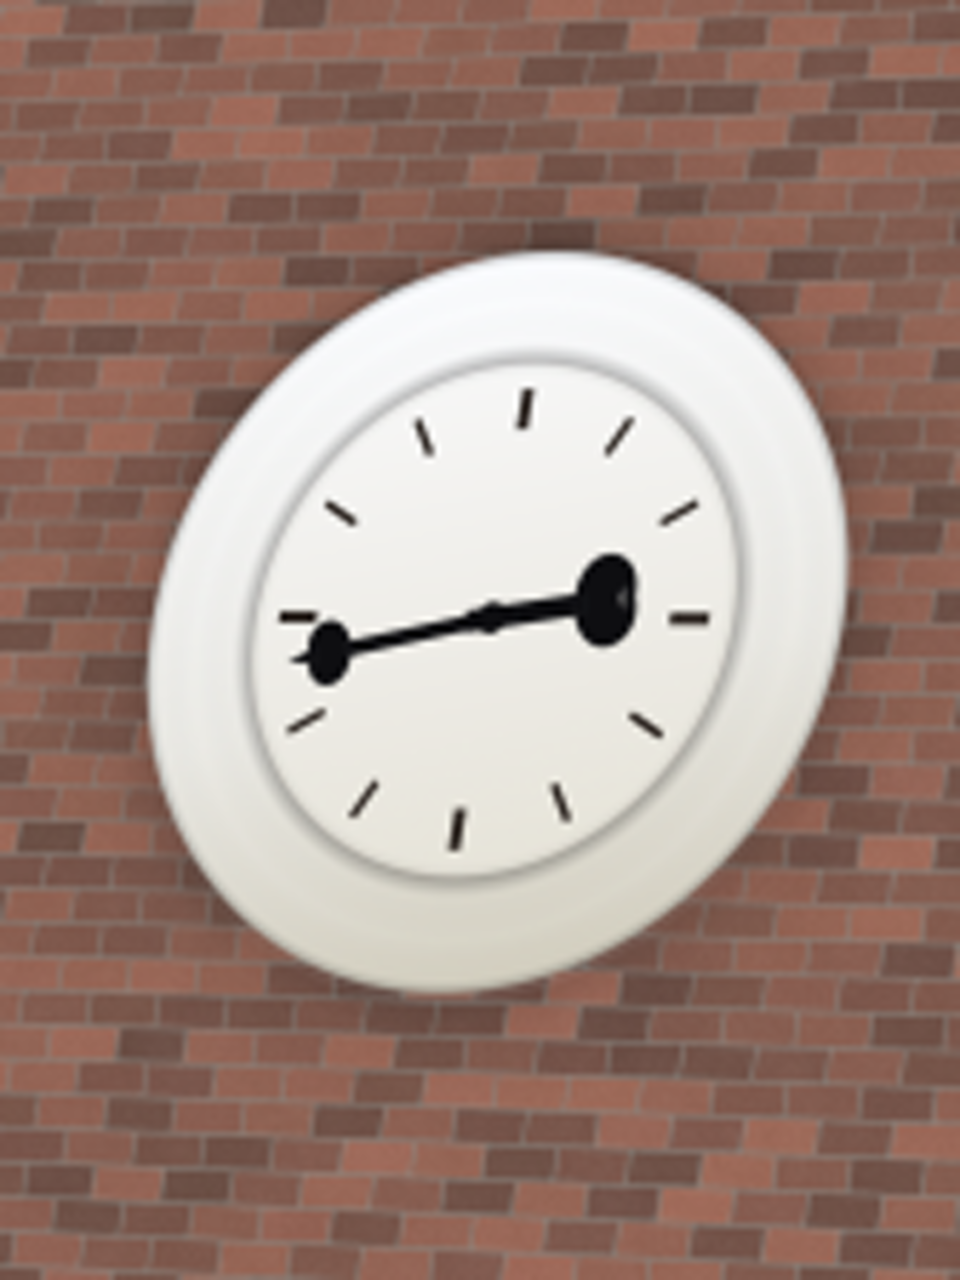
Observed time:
h=2 m=43
